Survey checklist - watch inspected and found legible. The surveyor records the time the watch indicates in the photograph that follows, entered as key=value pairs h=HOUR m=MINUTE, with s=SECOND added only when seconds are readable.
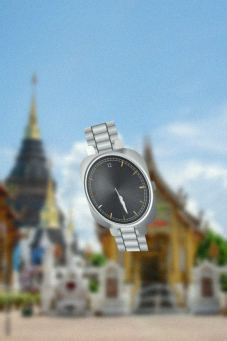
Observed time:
h=5 m=28
